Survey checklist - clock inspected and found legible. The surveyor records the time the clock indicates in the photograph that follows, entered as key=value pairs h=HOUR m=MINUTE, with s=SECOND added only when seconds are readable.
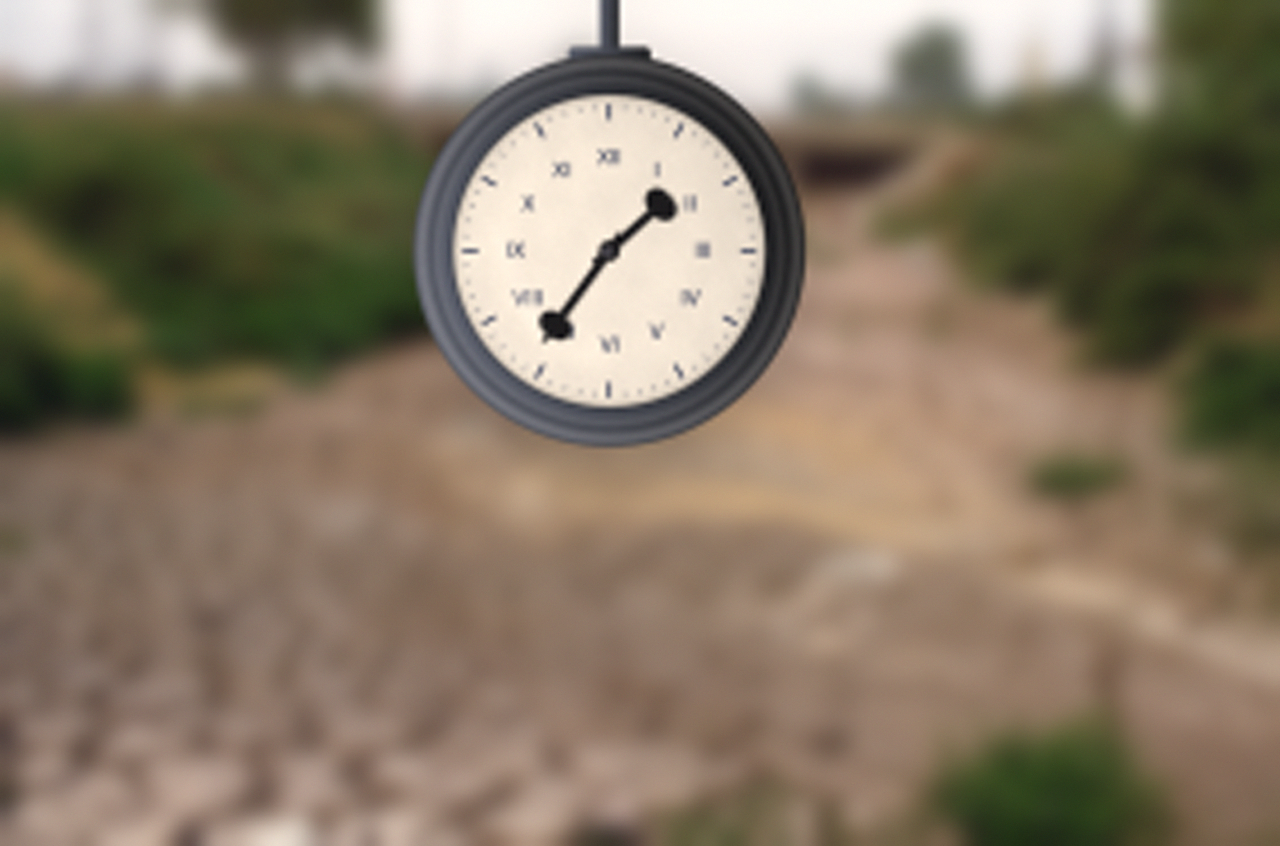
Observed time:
h=1 m=36
